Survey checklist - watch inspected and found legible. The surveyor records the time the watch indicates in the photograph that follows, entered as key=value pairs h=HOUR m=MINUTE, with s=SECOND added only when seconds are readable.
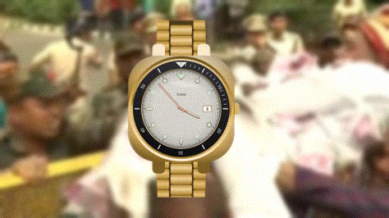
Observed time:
h=3 m=53
